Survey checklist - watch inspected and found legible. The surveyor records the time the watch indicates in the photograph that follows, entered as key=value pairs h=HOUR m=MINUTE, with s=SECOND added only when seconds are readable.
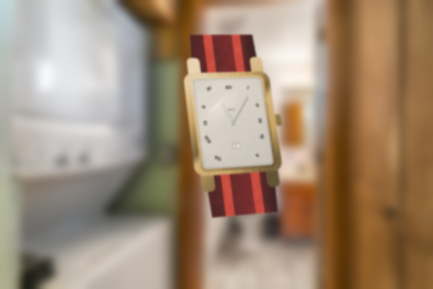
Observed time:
h=11 m=6
